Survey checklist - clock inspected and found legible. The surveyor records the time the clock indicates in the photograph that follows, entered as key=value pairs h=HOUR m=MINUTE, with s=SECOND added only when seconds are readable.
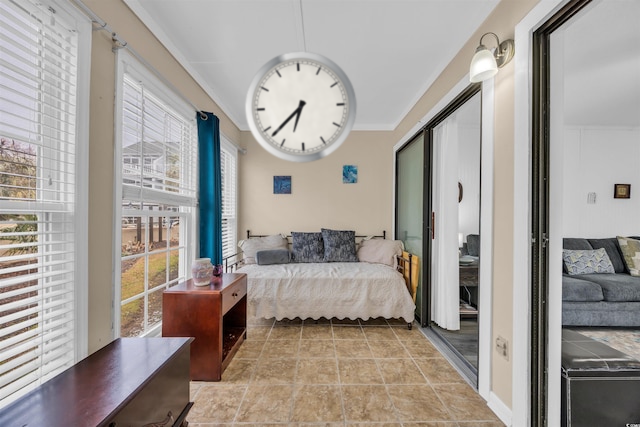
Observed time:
h=6 m=38
